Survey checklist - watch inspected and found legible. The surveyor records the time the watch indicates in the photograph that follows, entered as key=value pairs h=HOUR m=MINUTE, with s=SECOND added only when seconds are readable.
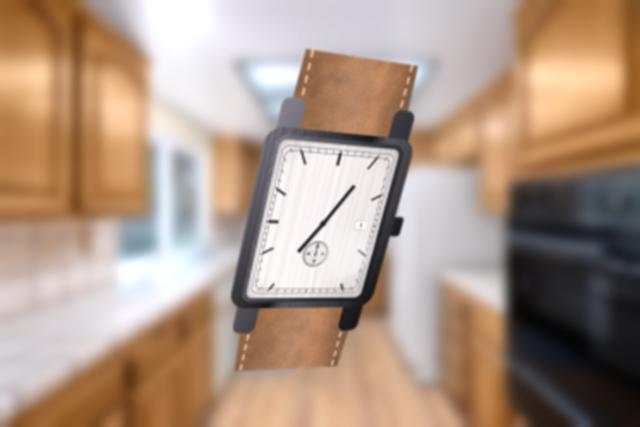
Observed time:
h=7 m=5
